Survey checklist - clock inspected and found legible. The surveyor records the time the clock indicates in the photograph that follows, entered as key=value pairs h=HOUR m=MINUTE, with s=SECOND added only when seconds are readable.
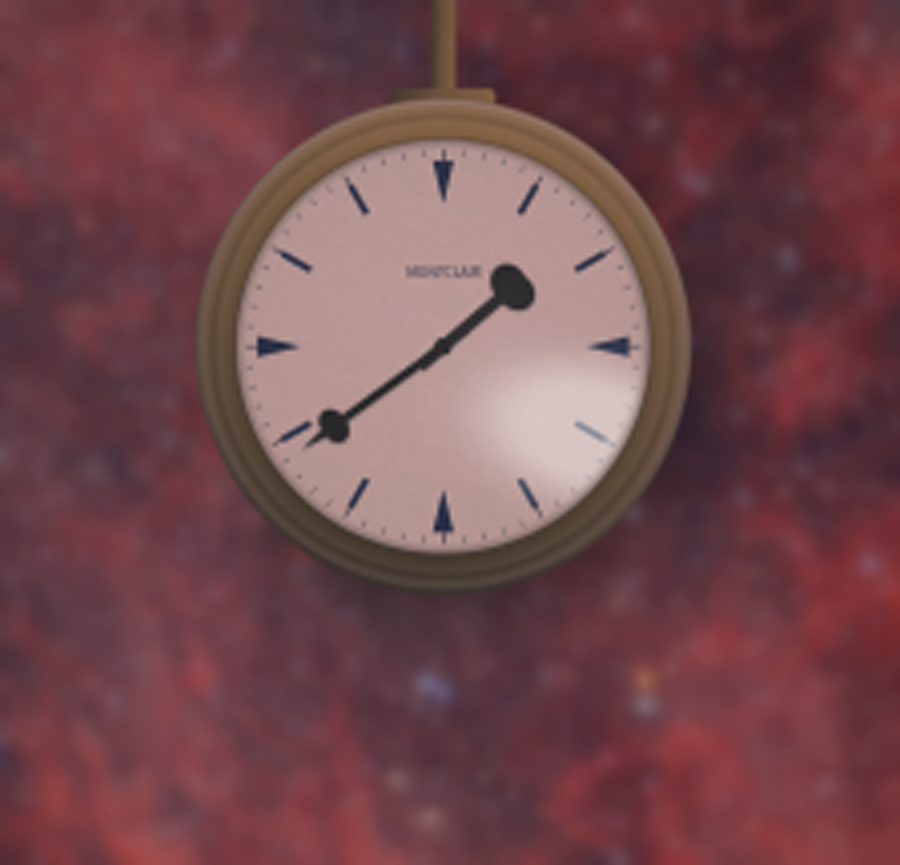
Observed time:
h=1 m=39
